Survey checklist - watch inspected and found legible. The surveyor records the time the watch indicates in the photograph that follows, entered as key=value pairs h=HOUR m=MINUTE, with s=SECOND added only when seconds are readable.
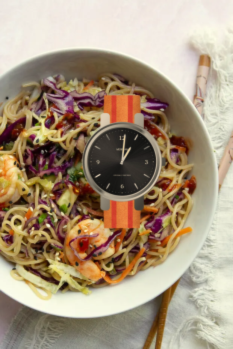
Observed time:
h=1 m=1
